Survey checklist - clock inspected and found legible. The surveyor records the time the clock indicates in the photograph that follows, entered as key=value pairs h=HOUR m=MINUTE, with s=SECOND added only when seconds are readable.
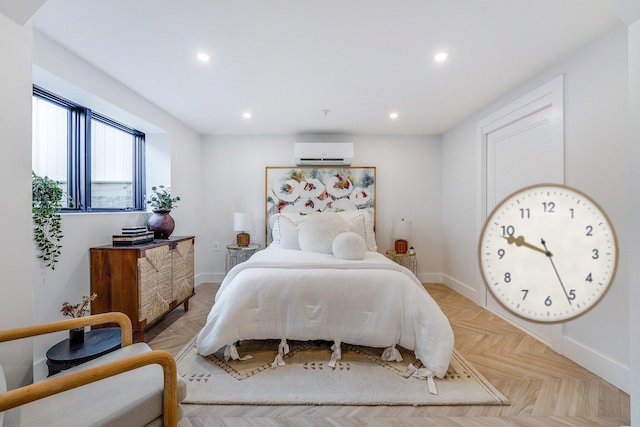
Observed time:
h=9 m=48 s=26
